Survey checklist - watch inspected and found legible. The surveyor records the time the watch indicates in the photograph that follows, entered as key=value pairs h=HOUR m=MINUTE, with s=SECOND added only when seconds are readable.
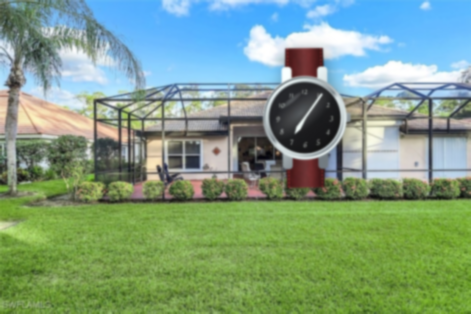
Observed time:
h=7 m=6
